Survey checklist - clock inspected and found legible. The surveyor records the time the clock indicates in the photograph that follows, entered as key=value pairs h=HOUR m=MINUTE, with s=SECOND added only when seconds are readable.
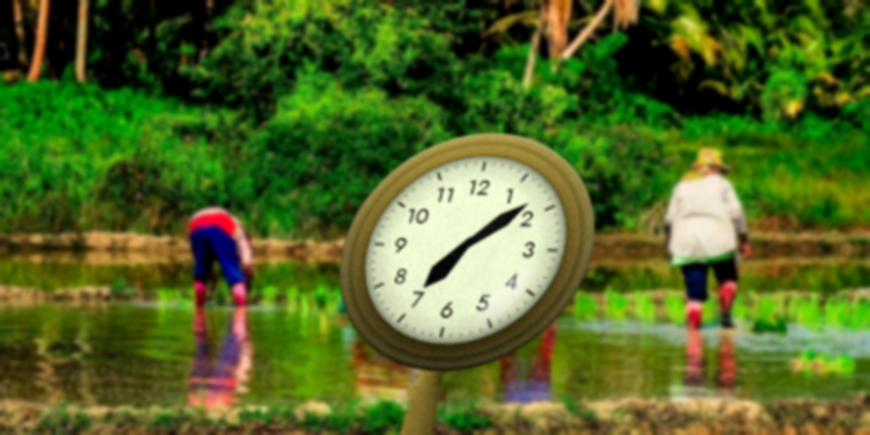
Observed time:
h=7 m=8
